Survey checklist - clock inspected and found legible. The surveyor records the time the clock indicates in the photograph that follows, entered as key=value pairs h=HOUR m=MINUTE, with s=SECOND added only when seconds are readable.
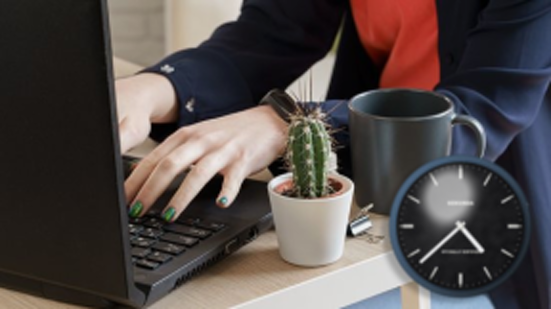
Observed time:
h=4 m=38
